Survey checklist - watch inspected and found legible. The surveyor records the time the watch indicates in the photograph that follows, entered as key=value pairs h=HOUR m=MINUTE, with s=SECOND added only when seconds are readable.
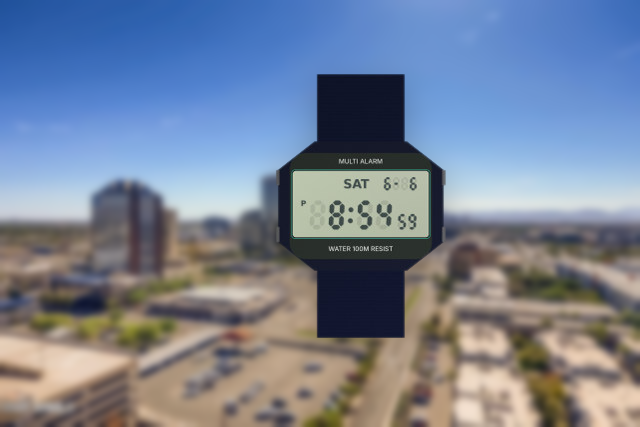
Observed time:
h=8 m=54 s=59
